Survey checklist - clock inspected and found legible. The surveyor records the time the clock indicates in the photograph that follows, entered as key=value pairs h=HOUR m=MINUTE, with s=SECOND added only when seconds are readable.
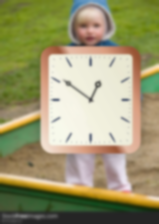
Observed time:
h=12 m=51
